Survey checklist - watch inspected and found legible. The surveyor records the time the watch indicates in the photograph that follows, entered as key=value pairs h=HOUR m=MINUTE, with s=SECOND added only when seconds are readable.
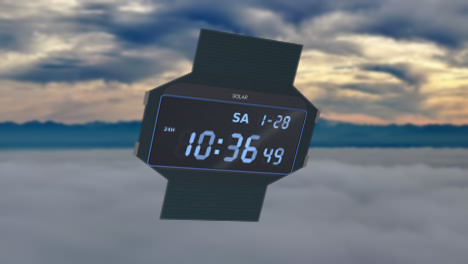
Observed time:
h=10 m=36 s=49
